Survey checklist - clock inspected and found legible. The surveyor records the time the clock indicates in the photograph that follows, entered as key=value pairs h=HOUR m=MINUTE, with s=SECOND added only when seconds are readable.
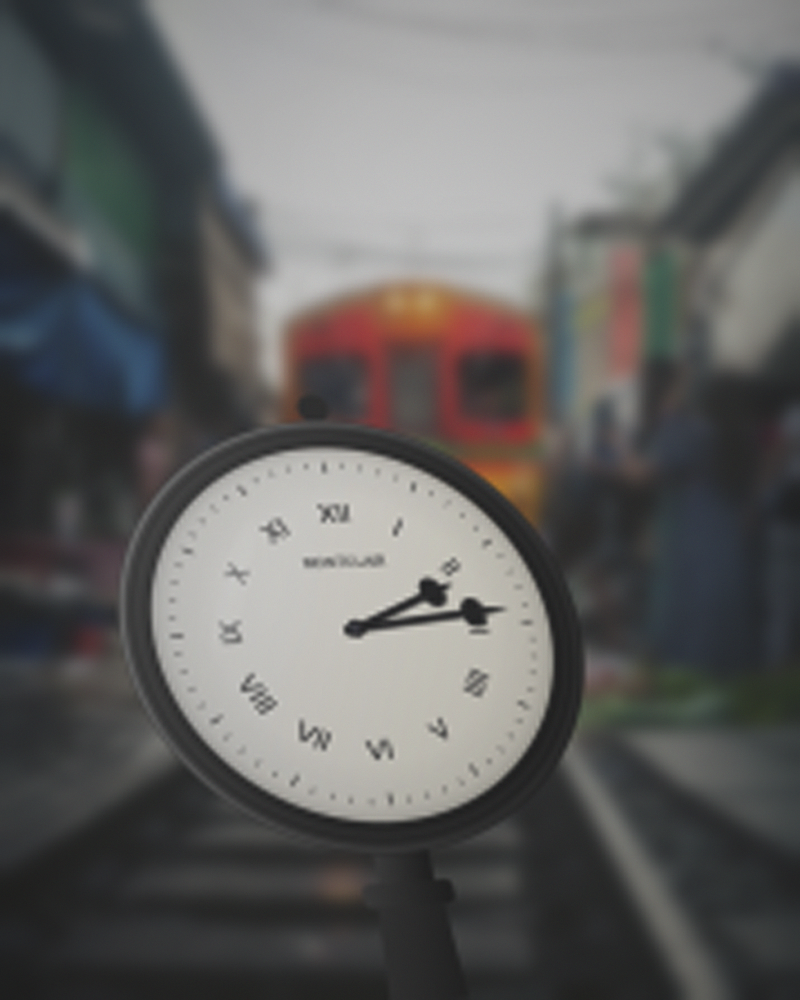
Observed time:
h=2 m=14
